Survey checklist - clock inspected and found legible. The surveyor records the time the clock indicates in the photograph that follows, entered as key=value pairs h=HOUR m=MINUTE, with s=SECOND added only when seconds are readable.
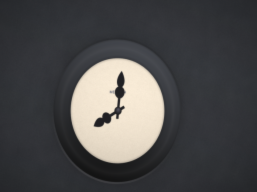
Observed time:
h=8 m=1
